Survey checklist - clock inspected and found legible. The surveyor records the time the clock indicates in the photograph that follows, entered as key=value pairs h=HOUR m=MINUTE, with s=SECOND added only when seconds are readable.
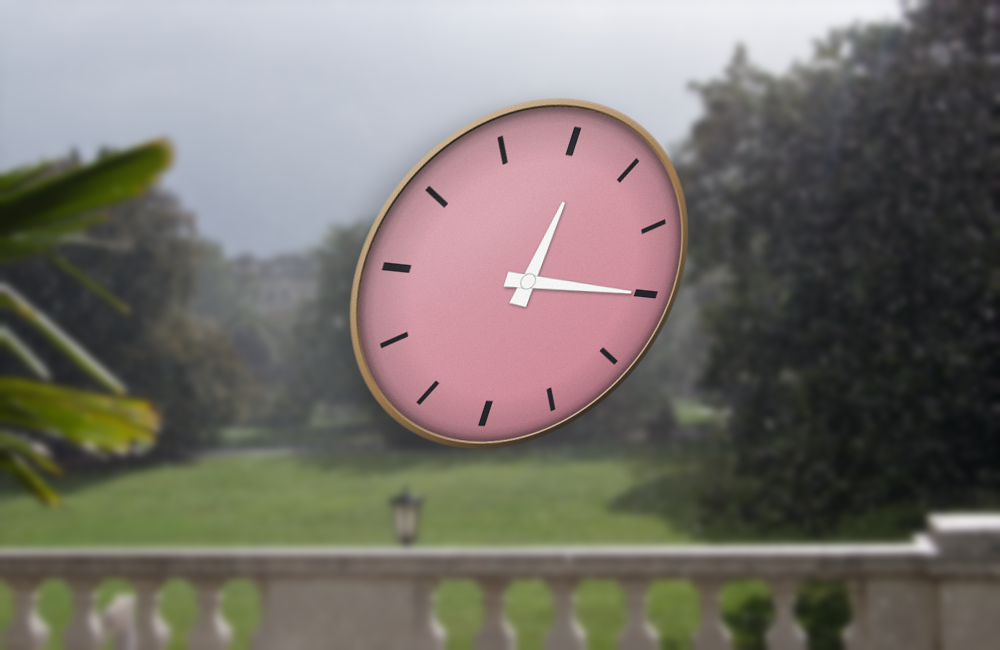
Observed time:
h=12 m=15
